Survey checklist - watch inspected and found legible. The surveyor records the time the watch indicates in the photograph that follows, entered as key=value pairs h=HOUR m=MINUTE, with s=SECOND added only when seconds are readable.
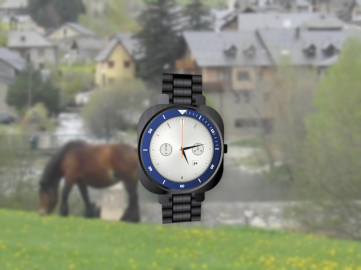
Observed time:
h=5 m=13
